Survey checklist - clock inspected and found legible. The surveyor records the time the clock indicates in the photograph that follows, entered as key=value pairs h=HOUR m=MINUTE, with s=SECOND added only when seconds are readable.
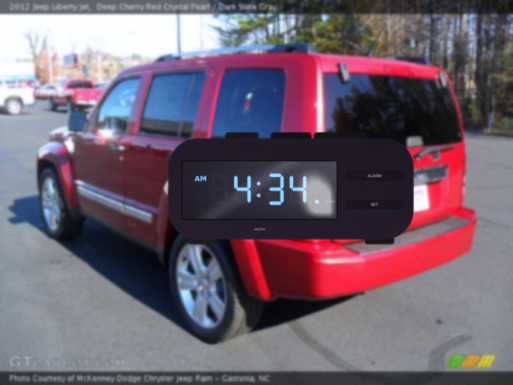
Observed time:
h=4 m=34
